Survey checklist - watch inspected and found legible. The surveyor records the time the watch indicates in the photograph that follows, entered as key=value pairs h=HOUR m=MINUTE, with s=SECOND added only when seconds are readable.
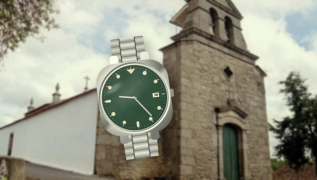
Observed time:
h=9 m=24
